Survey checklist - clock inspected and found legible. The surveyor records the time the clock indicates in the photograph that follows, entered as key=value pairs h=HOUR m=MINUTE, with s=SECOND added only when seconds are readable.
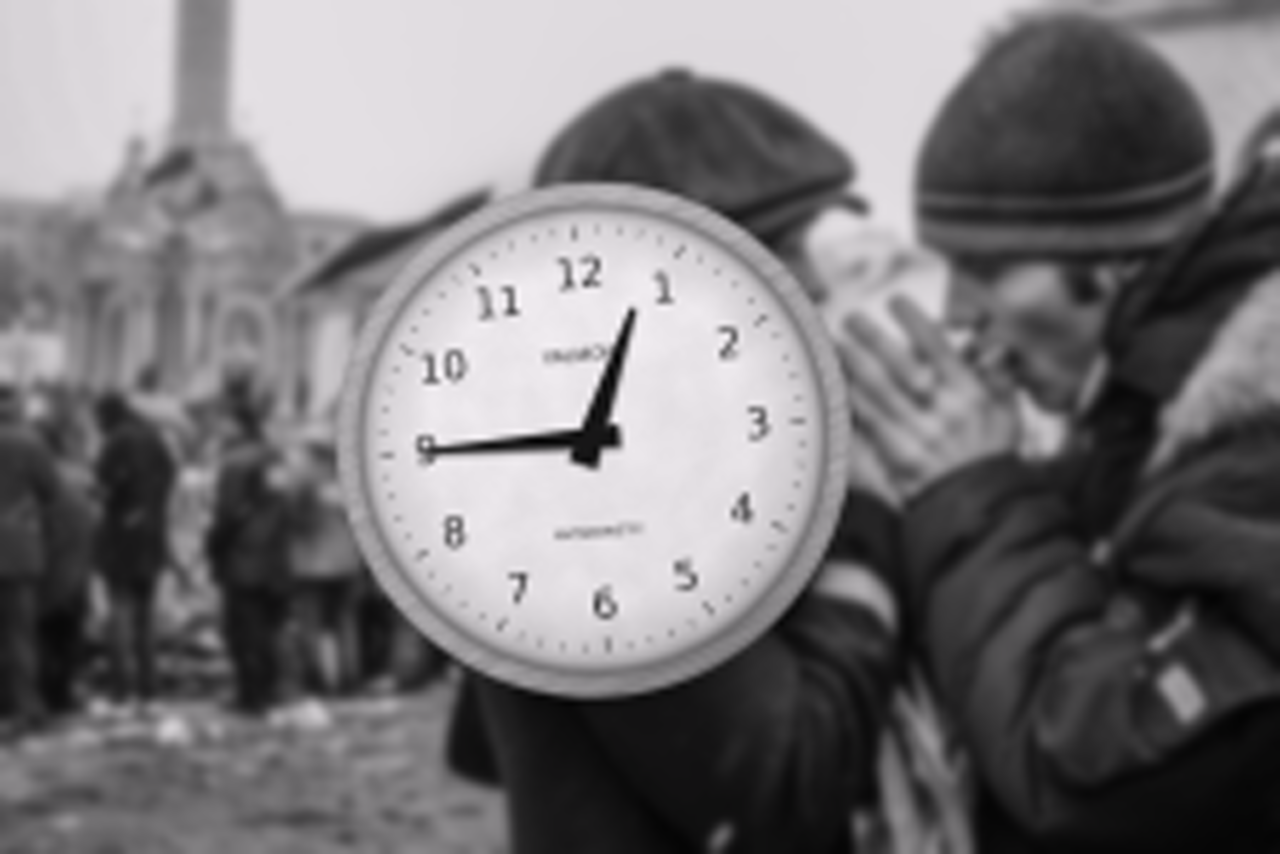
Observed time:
h=12 m=45
